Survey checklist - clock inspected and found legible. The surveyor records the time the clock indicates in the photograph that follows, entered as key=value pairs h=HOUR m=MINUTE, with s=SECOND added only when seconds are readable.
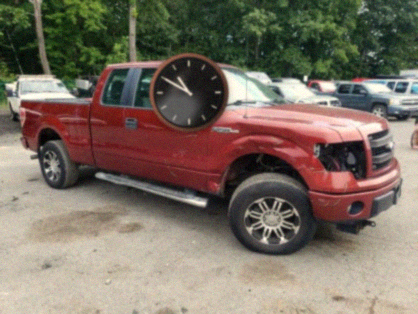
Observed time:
h=10 m=50
